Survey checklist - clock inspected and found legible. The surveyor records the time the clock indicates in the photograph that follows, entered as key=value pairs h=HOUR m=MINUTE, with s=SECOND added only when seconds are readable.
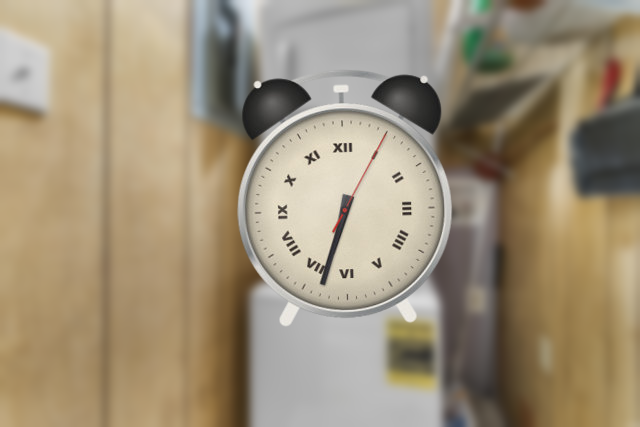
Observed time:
h=6 m=33 s=5
